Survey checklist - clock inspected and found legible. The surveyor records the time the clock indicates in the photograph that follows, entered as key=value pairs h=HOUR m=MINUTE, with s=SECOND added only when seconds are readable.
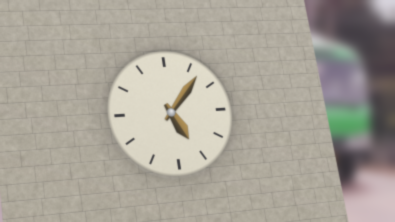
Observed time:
h=5 m=7
